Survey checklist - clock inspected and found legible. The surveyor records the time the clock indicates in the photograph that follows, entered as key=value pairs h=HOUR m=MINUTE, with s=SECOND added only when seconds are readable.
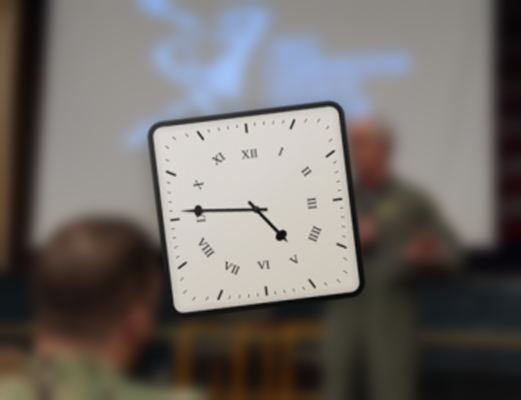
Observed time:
h=4 m=46
